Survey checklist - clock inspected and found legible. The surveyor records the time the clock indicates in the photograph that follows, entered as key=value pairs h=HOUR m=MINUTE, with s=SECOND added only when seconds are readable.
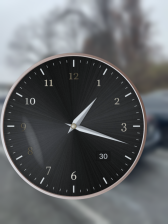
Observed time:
h=1 m=18
